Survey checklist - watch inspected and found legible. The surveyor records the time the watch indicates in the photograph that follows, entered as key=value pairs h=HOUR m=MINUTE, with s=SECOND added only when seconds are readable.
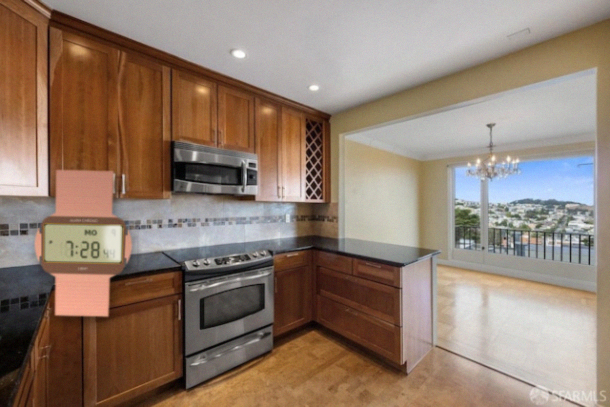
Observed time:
h=7 m=28 s=44
